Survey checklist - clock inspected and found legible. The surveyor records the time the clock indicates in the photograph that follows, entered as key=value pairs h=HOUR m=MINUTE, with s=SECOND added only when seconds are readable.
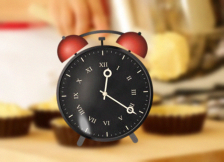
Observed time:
h=12 m=21
